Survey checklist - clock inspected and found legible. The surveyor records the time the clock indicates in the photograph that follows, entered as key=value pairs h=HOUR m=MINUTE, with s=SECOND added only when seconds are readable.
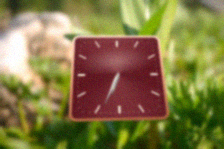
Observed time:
h=6 m=34
